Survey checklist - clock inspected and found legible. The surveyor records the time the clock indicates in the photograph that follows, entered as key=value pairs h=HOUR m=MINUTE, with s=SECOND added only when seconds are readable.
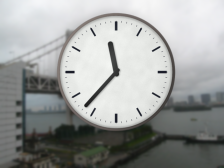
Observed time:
h=11 m=37
